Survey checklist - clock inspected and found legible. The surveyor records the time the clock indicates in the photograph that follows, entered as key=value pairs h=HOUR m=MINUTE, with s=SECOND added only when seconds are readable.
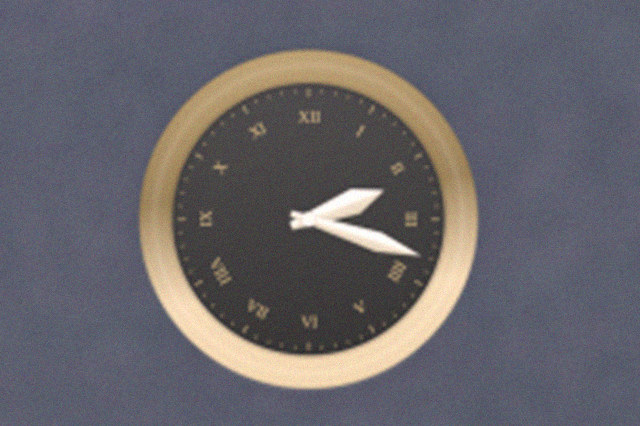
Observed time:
h=2 m=18
